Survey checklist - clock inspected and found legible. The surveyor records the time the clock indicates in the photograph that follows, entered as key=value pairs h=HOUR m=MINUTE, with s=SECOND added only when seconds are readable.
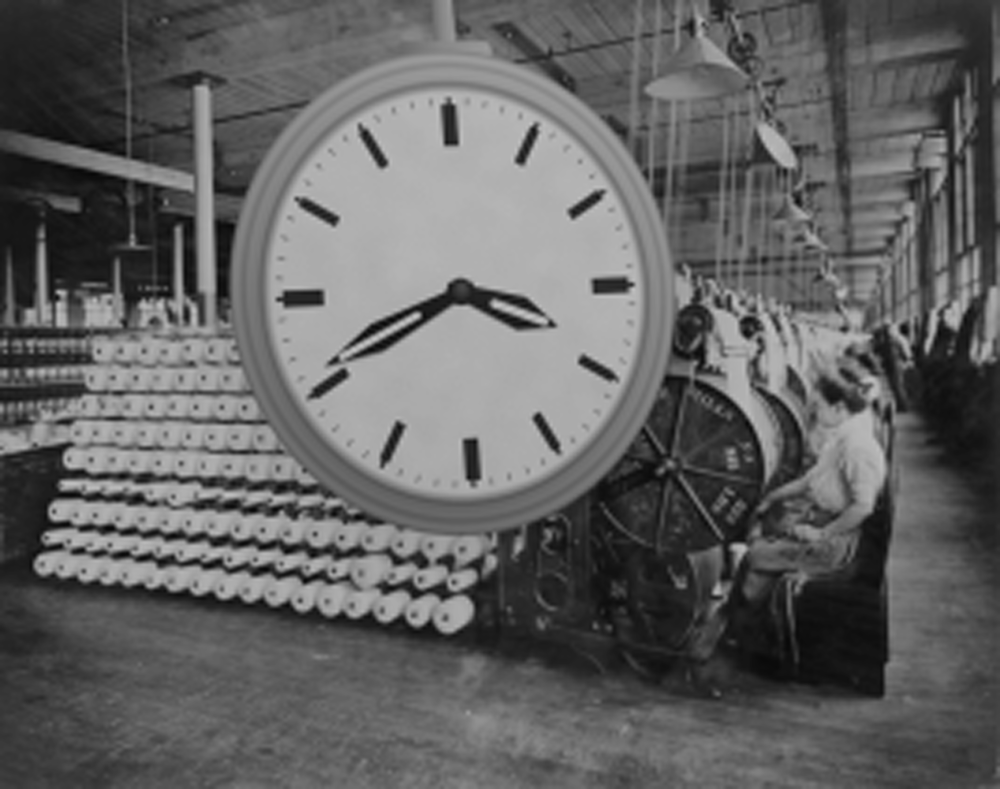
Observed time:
h=3 m=41
